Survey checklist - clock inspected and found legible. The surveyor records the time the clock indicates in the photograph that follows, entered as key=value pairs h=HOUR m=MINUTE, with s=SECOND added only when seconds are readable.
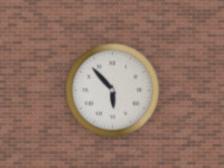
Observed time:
h=5 m=53
